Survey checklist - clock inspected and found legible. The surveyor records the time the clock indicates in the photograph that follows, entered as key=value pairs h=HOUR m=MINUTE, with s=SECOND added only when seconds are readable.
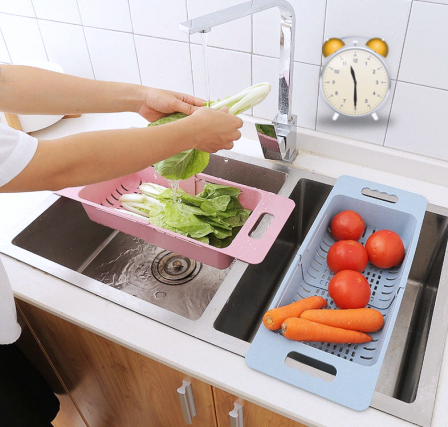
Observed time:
h=11 m=30
